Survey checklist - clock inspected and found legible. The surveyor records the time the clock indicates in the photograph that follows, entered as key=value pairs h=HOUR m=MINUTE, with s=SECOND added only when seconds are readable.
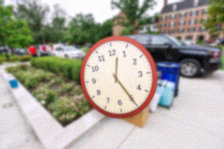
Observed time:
h=12 m=25
